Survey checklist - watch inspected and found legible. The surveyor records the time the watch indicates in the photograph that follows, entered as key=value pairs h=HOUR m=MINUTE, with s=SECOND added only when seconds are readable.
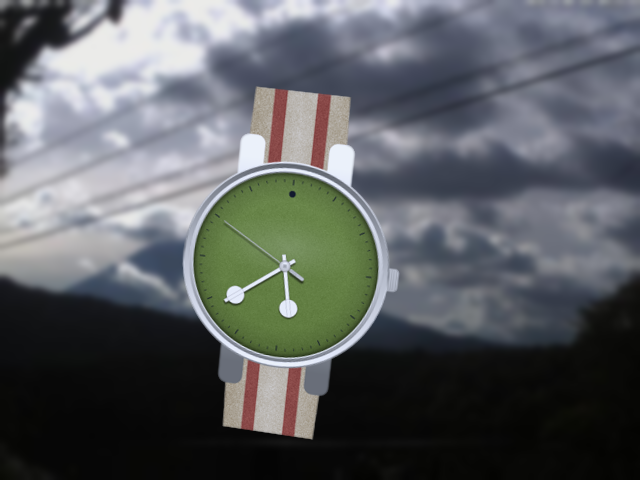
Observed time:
h=5 m=38 s=50
